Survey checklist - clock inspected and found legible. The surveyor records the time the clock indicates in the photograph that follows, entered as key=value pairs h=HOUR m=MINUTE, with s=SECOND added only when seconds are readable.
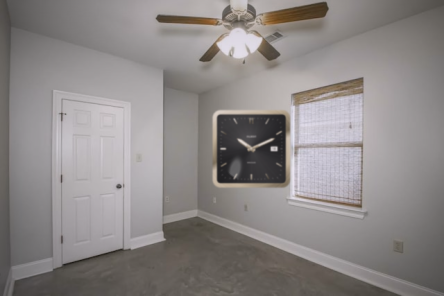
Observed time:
h=10 m=11
